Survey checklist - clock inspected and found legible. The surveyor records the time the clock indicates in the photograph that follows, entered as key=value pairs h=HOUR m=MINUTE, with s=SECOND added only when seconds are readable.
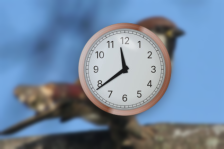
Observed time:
h=11 m=39
